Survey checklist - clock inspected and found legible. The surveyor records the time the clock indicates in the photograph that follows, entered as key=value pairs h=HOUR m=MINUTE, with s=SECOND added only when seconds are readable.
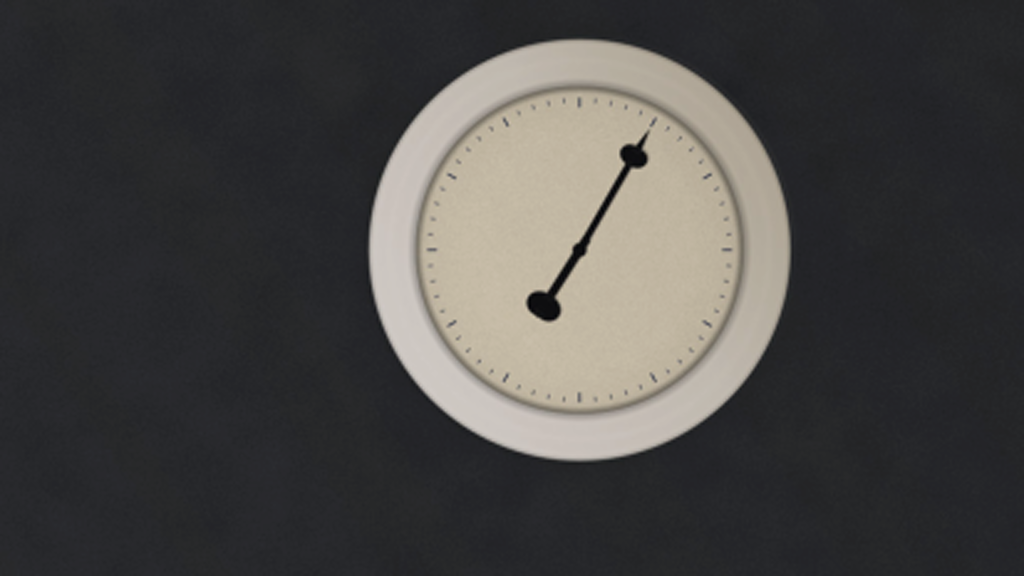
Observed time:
h=7 m=5
